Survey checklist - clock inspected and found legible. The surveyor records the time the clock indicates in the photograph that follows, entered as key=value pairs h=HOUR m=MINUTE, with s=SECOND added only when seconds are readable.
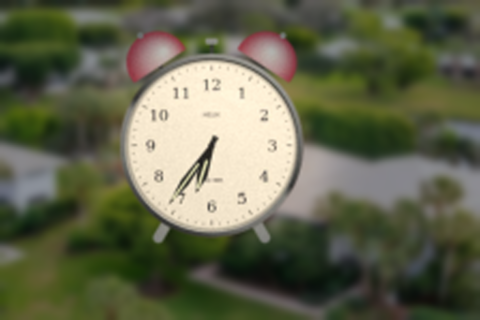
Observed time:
h=6 m=36
